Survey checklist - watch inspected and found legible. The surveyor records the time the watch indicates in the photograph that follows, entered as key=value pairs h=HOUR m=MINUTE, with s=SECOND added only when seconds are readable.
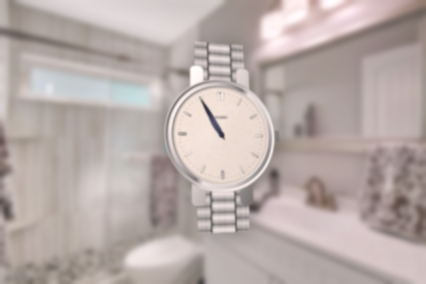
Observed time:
h=10 m=55
